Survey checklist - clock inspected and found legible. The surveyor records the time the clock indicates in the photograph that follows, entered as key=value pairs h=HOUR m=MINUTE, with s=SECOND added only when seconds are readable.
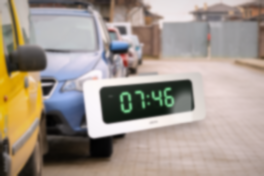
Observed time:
h=7 m=46
